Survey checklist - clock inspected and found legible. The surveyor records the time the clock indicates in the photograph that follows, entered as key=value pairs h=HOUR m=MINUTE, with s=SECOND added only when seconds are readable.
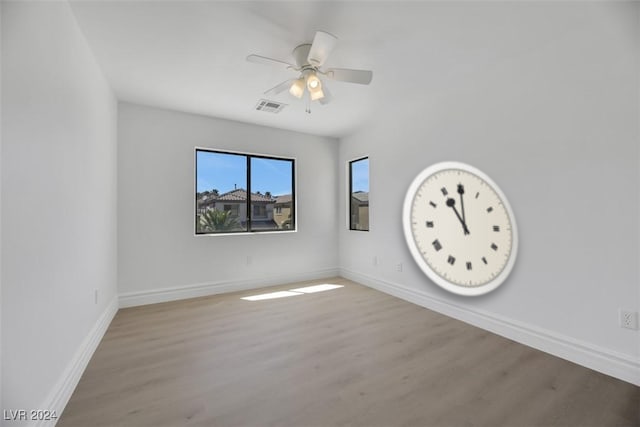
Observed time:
h=11 m=0
